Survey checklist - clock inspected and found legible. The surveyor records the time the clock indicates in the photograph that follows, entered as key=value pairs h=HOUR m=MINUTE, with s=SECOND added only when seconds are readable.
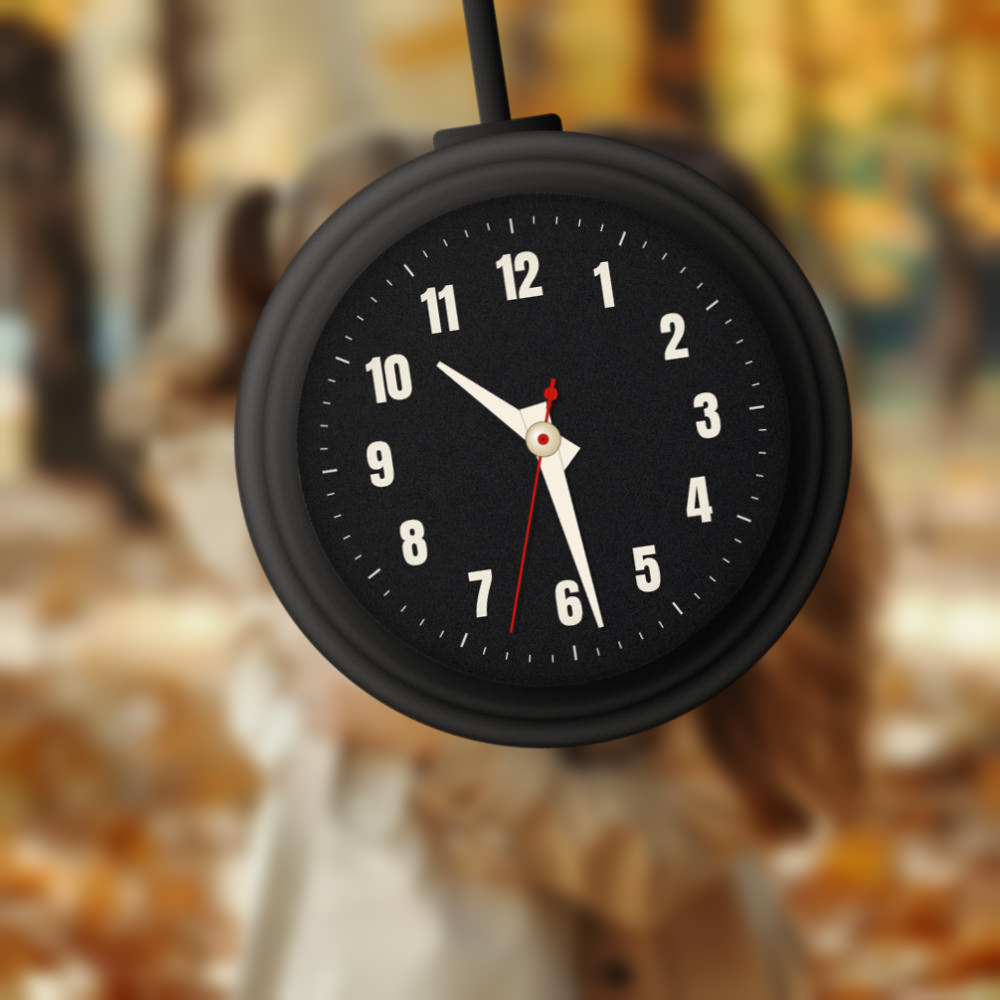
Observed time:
h=10 m=28 s=33
